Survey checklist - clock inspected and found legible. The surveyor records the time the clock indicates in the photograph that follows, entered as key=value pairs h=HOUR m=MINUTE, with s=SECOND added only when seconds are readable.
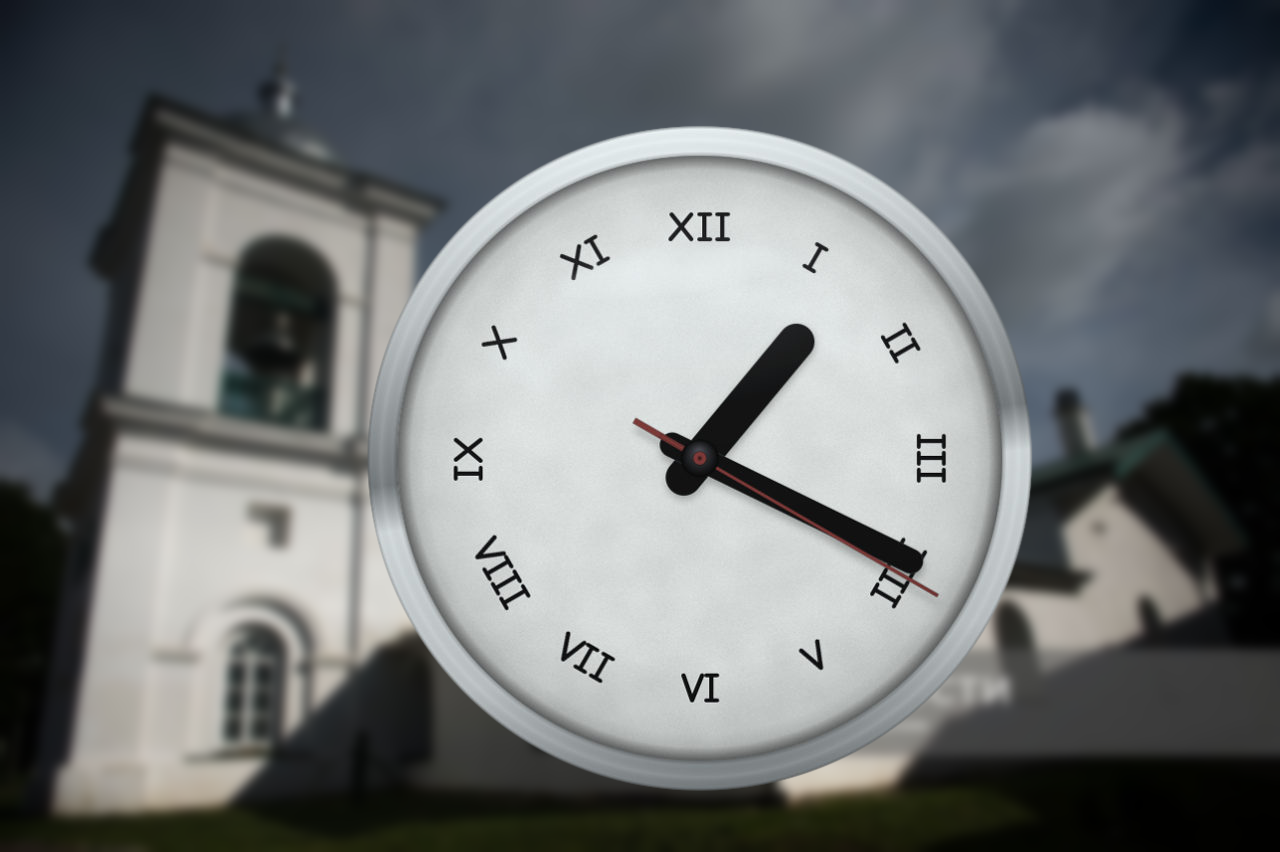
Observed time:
h=1 m=19 s=20
